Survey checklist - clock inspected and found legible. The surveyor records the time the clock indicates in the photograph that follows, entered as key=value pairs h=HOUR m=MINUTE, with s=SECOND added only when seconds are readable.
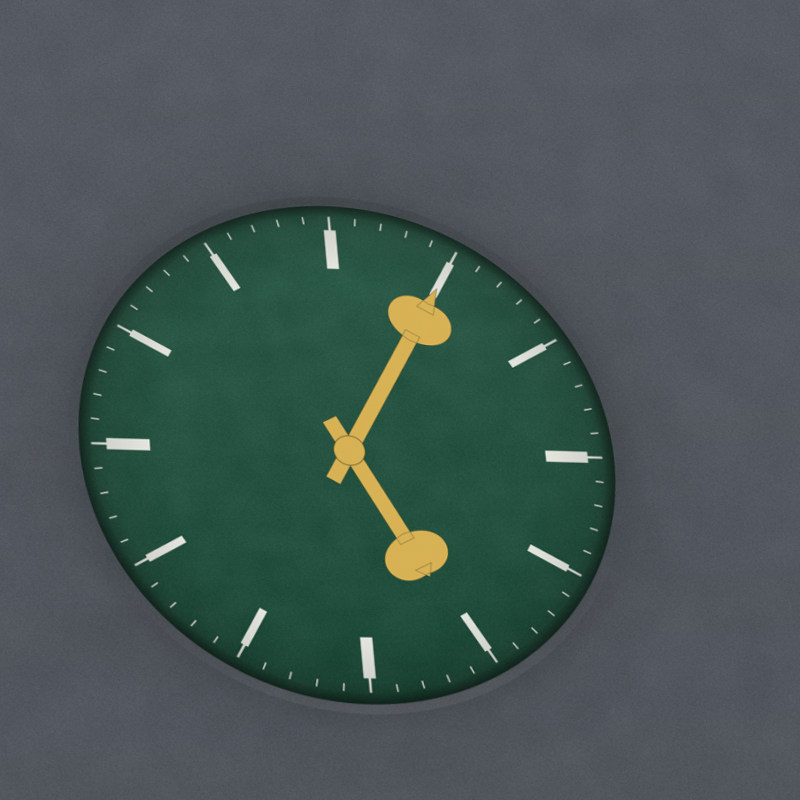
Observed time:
h=5 m=5
